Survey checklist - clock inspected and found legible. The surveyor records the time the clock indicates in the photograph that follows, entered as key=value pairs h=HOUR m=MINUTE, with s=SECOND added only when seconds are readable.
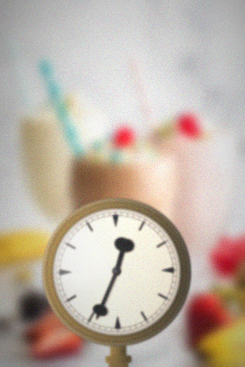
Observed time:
h=12 m=34
